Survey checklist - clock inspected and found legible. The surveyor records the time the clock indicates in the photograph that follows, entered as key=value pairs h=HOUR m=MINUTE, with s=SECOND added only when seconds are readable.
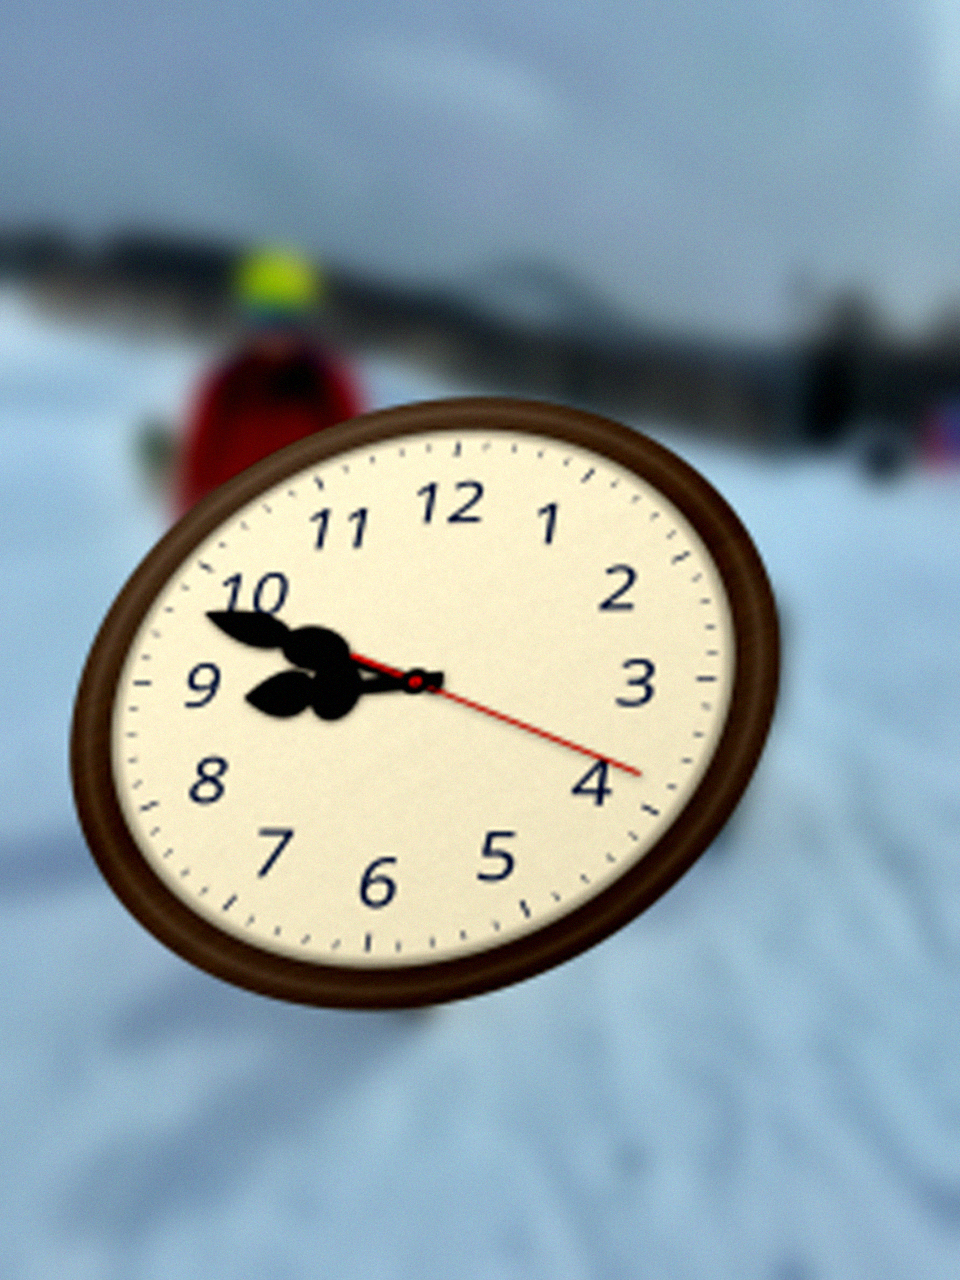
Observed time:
h=8 m=48 s=19
